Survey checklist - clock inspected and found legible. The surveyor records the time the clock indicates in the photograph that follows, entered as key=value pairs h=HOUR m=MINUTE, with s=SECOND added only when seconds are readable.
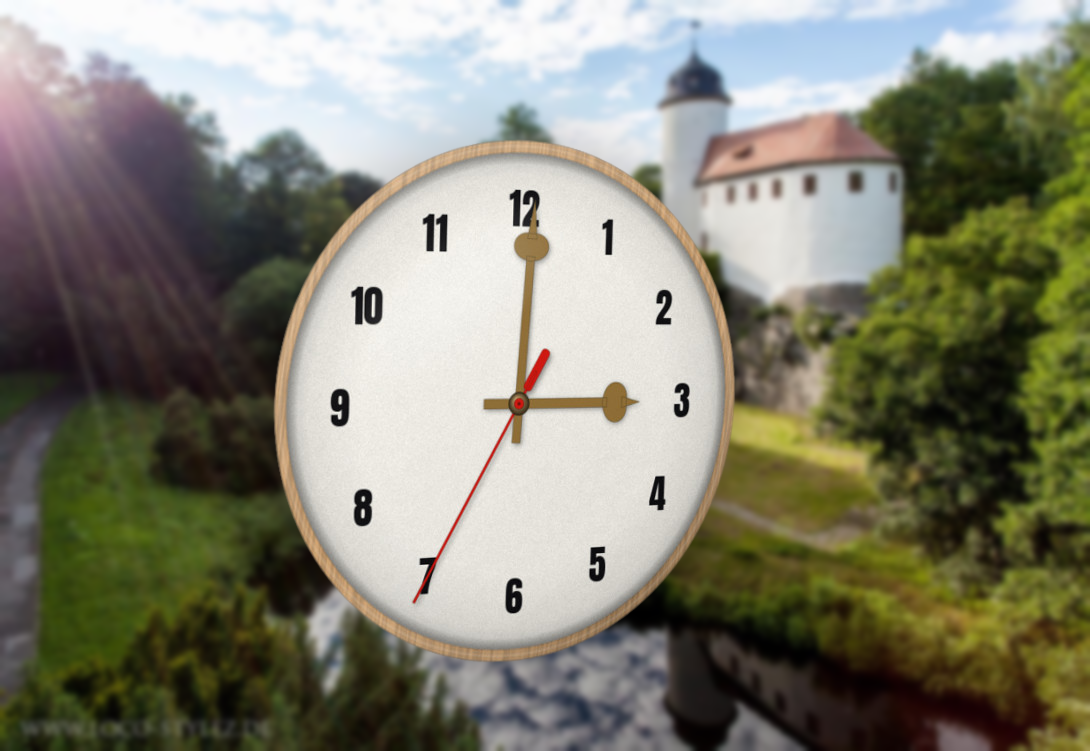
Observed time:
h=3 m=0 s=35
